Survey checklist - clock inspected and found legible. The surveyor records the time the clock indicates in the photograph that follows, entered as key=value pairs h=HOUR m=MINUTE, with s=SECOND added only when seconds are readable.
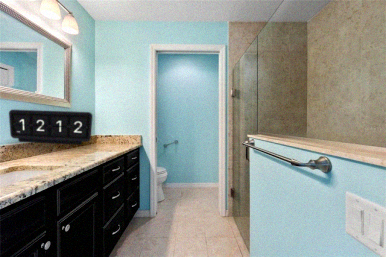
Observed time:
h=12 m=12
